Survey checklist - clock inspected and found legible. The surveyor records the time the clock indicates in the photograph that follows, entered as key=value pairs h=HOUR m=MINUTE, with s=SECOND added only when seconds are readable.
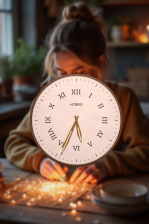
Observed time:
h=5 m=34
